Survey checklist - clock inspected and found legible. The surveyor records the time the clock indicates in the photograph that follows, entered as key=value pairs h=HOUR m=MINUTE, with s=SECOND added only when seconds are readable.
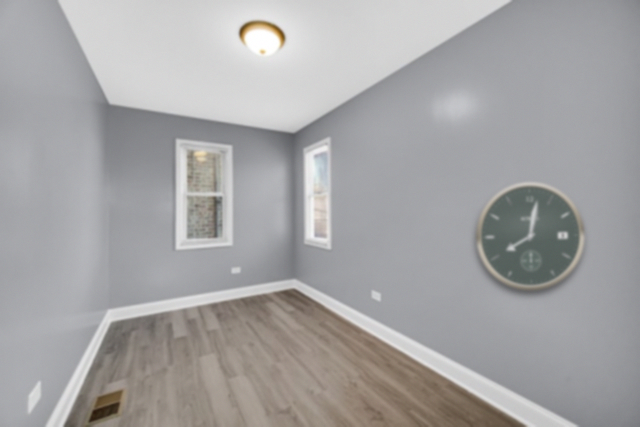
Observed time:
h=8 m=2
